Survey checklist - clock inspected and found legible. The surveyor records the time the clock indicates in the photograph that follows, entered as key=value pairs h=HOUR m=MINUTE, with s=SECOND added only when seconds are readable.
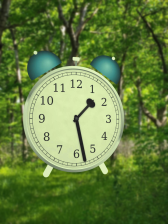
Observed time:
h=1 m=28
